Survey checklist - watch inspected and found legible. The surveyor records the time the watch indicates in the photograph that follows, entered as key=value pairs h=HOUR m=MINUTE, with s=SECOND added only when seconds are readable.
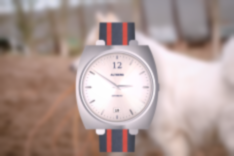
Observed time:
h=2 m=51
